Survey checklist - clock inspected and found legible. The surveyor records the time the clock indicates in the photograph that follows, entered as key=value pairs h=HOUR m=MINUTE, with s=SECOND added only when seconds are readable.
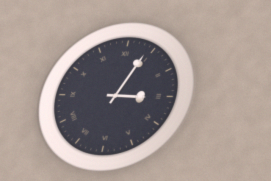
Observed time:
h=3 m=4
